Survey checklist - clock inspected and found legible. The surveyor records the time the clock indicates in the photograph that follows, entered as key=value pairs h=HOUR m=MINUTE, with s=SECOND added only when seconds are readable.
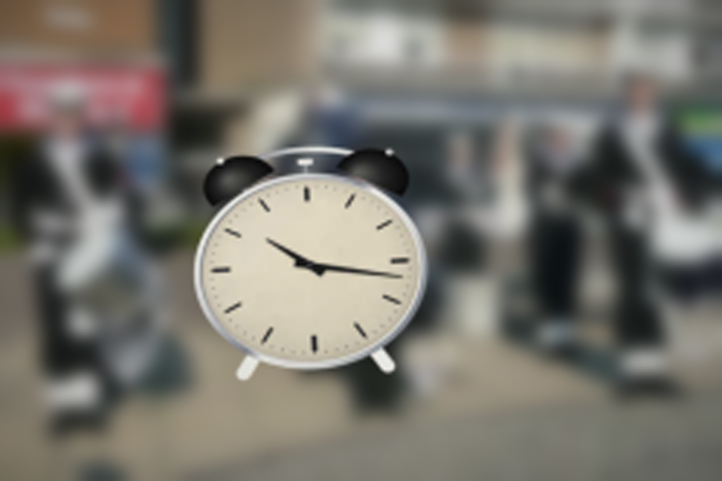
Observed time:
h=10 m=17
